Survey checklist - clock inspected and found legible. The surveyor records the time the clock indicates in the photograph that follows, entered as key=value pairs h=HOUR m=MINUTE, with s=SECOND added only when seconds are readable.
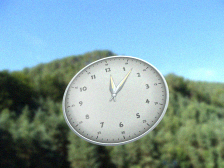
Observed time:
h=12 m=7
